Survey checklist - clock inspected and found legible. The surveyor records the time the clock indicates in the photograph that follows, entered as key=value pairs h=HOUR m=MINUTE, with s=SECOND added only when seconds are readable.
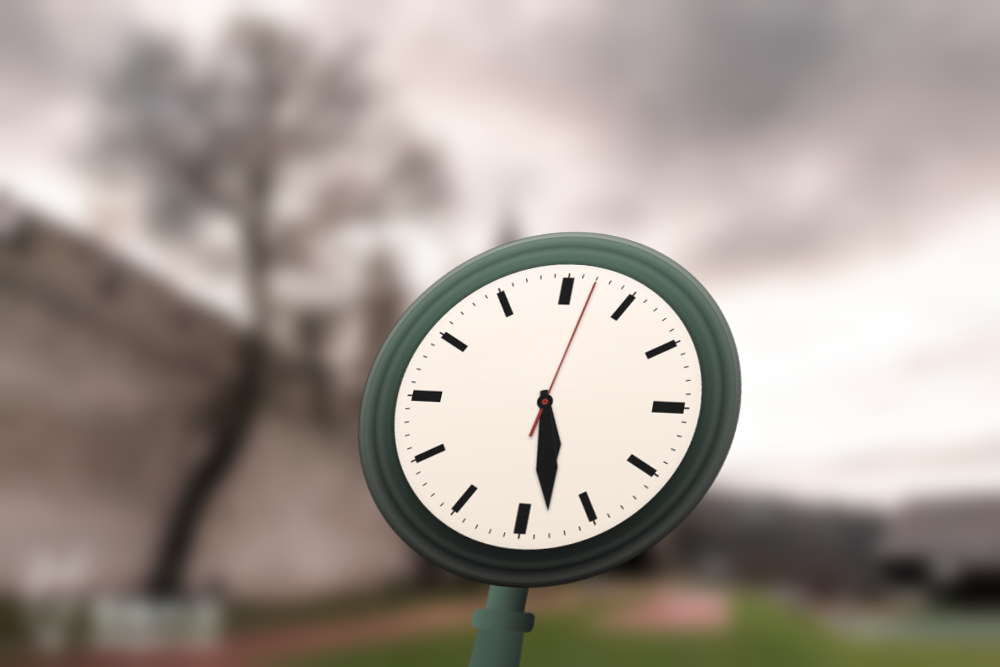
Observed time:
h=5 m=28 s=2
